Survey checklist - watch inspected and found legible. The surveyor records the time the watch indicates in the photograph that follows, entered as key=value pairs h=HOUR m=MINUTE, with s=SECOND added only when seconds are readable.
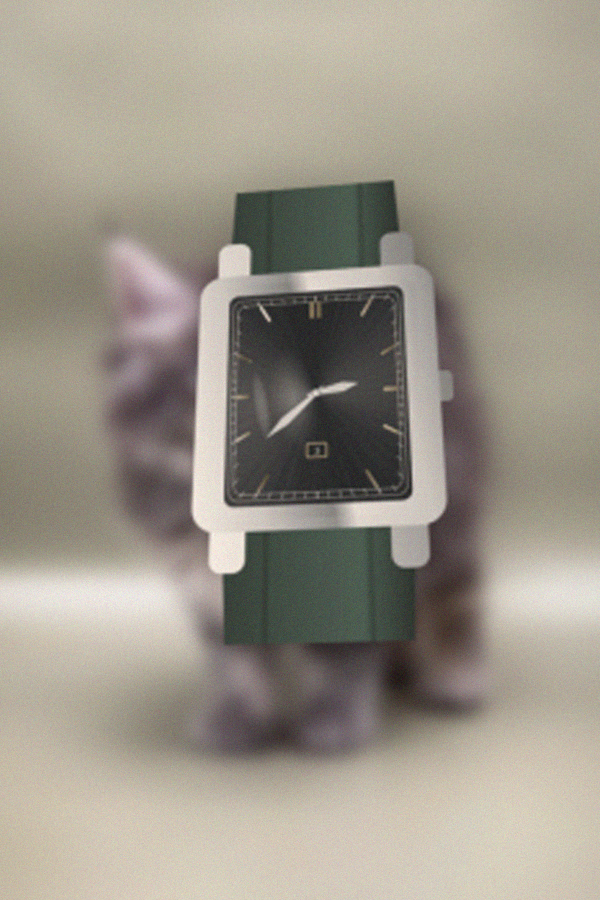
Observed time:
h=2 m=38
